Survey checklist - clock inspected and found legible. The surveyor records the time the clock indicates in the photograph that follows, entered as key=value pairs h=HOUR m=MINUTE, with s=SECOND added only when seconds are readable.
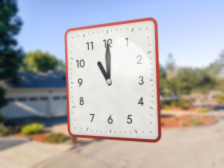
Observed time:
h=11 m=0
